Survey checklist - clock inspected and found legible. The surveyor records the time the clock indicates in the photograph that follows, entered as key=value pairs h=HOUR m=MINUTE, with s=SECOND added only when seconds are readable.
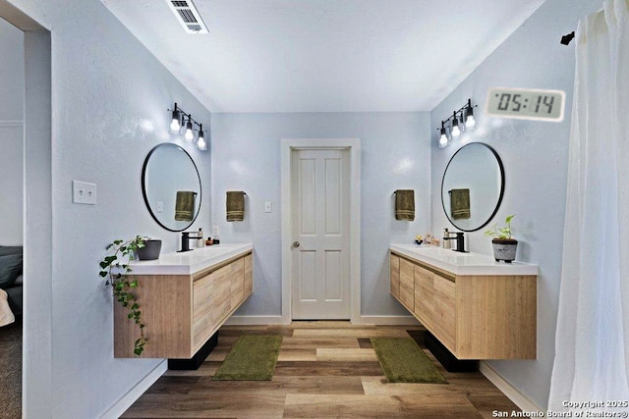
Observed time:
h=5 m=14
